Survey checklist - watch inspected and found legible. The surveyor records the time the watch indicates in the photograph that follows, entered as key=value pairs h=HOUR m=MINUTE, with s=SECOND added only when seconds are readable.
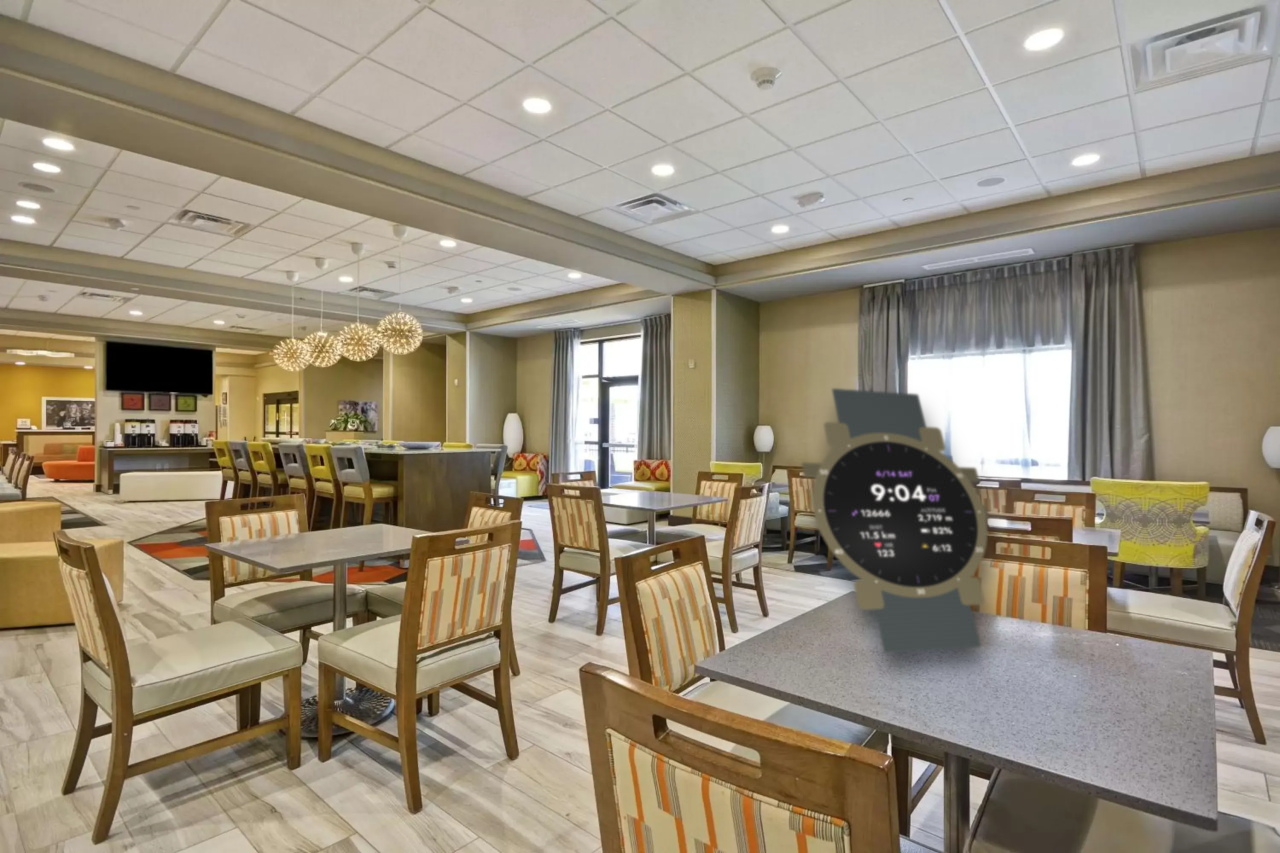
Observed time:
h=9 m=4
